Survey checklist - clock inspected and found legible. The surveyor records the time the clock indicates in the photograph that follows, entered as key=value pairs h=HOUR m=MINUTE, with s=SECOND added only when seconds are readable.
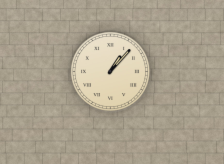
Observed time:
h=1 m=7
